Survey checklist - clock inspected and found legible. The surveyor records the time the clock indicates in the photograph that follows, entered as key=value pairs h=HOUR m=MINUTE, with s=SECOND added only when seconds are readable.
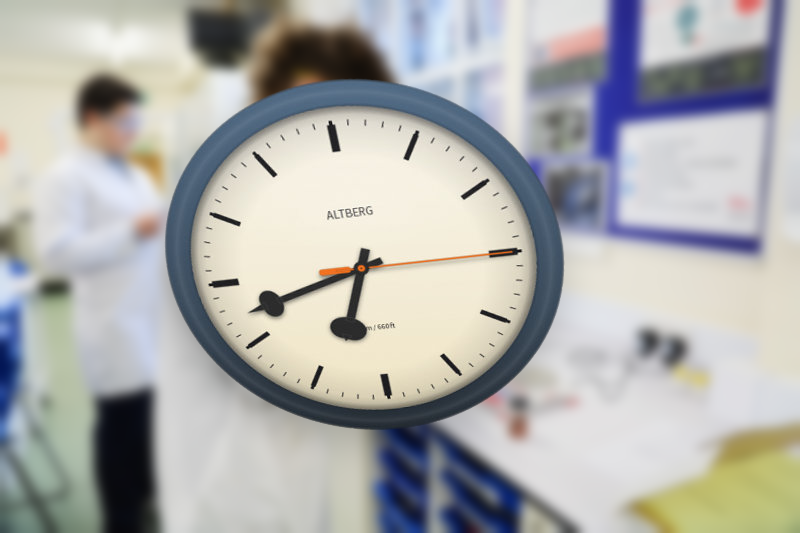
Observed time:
h=6 m=42 s=15
